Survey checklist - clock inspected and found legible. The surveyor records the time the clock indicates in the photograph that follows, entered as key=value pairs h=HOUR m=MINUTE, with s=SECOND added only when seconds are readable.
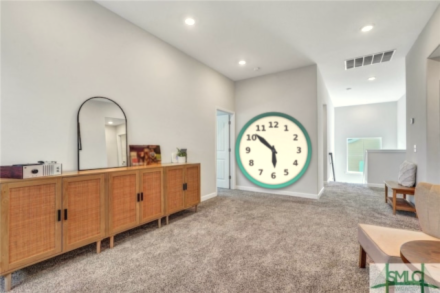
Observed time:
h=5 m=52
